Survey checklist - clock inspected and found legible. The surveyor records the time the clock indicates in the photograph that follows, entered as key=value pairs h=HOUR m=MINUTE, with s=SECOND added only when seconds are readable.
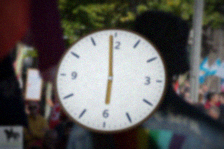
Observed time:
h=5 m=59
